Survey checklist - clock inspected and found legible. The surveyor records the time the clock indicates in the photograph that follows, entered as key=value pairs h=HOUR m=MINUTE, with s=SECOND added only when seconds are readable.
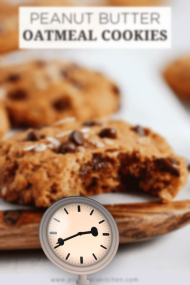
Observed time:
h=2 m=41
